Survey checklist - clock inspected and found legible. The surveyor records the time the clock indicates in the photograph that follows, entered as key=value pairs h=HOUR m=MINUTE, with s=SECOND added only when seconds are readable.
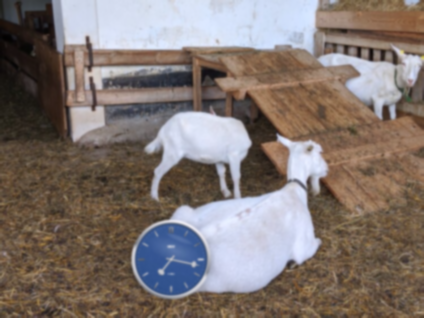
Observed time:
h=7 m=17
